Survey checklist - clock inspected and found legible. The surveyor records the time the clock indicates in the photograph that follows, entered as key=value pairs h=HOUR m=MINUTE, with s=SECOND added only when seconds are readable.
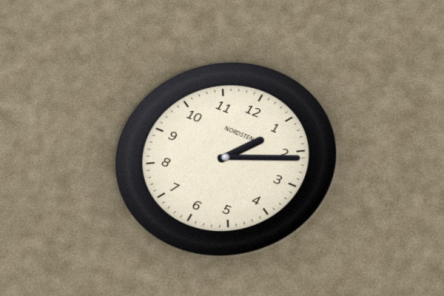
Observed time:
h=1 m=11
